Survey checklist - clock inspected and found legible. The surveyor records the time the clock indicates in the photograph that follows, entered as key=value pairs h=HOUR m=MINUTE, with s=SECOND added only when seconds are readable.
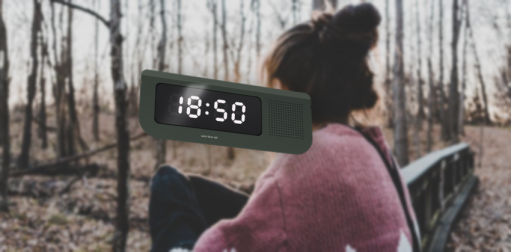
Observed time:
h=18 m=50
